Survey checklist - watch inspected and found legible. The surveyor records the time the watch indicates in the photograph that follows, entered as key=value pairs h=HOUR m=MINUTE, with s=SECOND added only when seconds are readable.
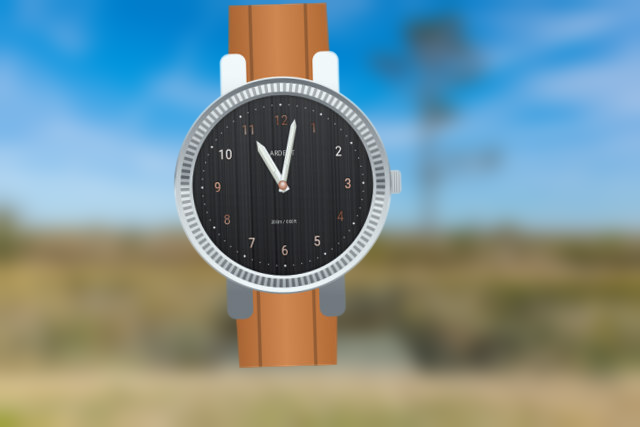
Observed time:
h=11 m=2
